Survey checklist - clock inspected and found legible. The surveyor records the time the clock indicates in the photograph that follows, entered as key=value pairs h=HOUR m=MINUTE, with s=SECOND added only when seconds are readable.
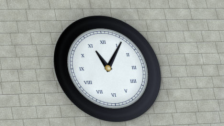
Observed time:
h=11 m=6
